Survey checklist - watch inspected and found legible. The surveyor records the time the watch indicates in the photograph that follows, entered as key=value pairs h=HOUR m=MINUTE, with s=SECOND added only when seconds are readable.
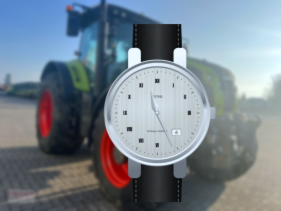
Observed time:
h=11 m=26
